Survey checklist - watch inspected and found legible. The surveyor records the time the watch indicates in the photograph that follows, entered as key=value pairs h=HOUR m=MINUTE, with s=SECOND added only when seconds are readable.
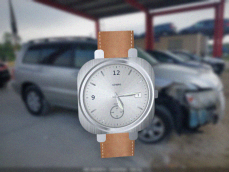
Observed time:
h=5 m=14
